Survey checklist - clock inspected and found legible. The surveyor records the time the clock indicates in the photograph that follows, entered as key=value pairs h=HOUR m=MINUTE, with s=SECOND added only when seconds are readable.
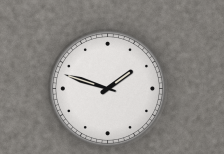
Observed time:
h=1 m=48
